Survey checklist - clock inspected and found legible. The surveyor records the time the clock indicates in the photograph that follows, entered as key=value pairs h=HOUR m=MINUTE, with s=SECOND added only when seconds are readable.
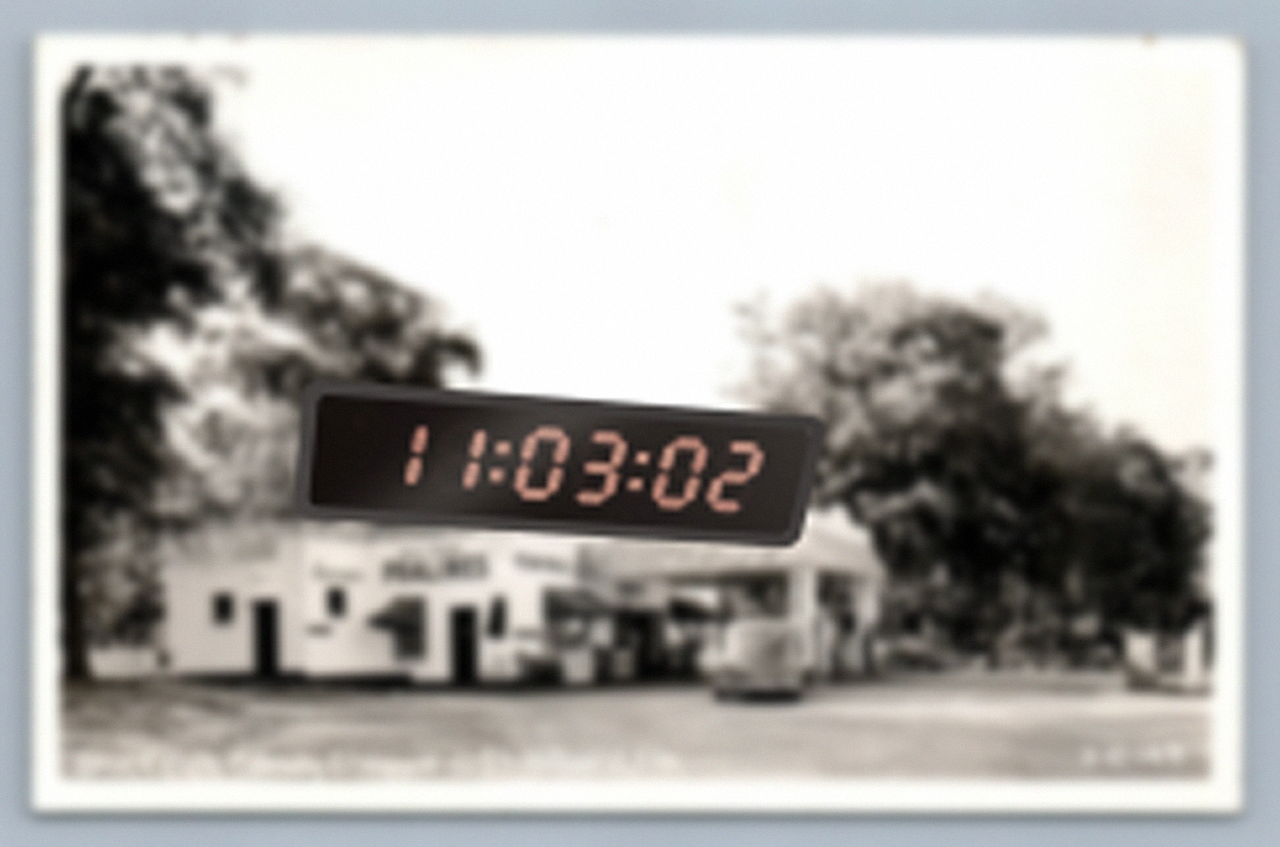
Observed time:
h=11 m=3 s=2
